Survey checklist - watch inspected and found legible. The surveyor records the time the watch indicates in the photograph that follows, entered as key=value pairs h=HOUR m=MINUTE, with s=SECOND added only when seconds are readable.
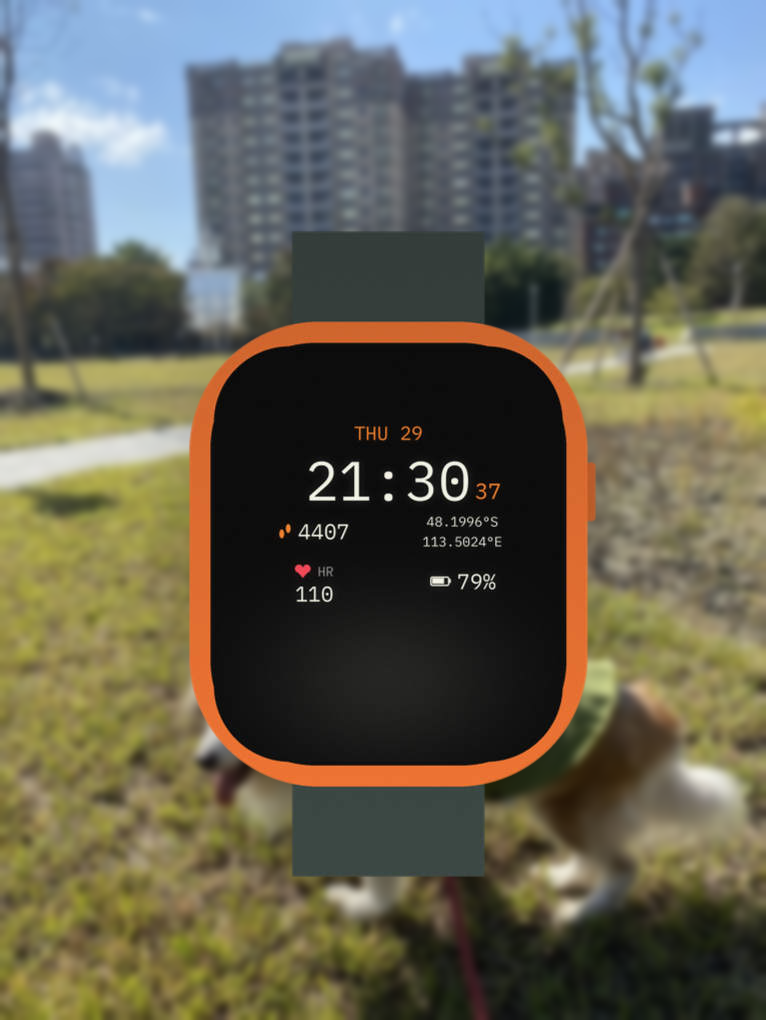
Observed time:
h=21 m=30 s=37
